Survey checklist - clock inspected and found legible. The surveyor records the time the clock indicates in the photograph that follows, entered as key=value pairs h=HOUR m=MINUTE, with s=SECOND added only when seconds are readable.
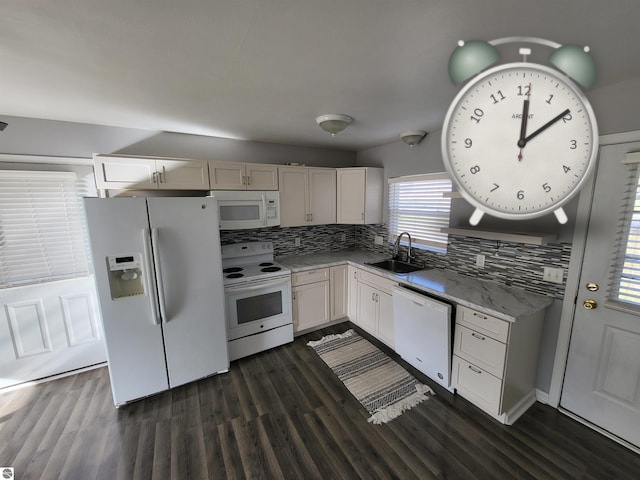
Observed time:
h=12 m=9 s=1
